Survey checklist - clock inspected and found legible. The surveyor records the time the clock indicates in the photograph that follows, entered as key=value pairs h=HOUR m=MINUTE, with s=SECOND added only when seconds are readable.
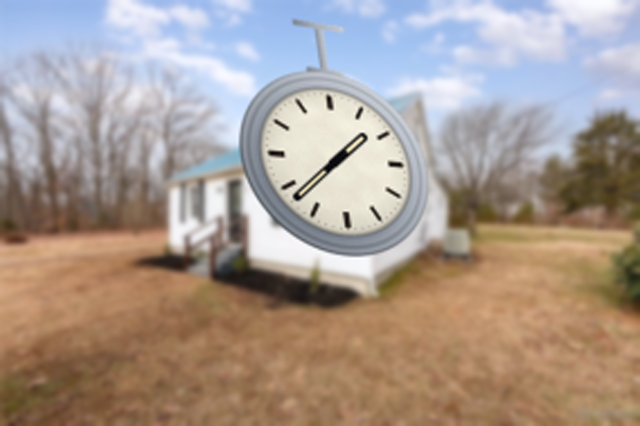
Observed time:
h=1 m=38
